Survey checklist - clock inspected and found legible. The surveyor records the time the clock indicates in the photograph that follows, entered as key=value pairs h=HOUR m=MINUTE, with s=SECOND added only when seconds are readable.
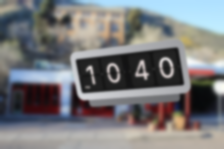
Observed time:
h=10 m=40
